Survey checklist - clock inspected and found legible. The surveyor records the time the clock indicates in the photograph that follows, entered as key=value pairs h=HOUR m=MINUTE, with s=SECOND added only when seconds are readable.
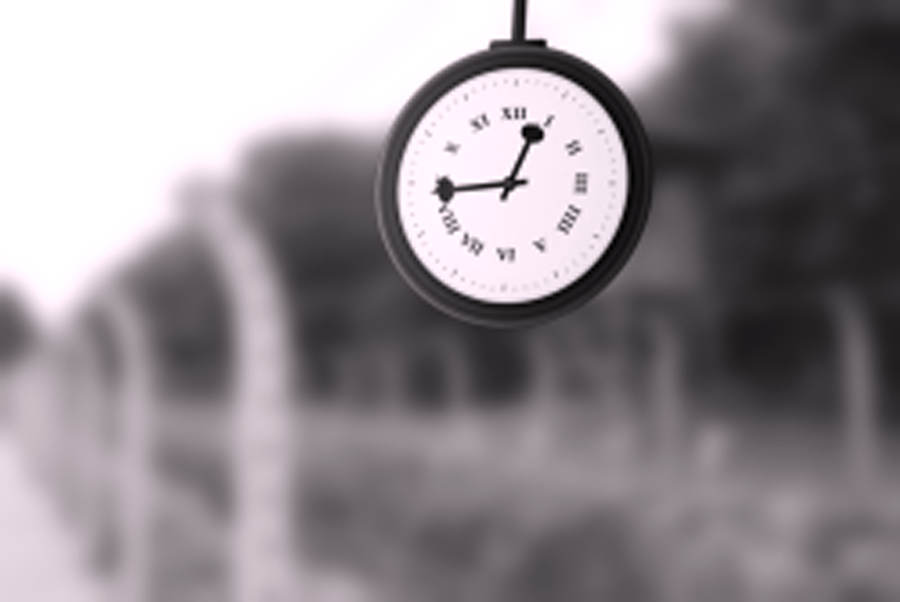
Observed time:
h=12 m=44
